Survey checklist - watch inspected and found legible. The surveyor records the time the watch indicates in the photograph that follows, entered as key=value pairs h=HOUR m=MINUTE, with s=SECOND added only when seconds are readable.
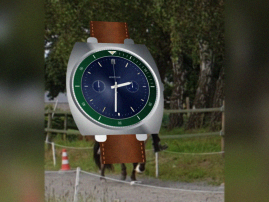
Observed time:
h=2 m=31
